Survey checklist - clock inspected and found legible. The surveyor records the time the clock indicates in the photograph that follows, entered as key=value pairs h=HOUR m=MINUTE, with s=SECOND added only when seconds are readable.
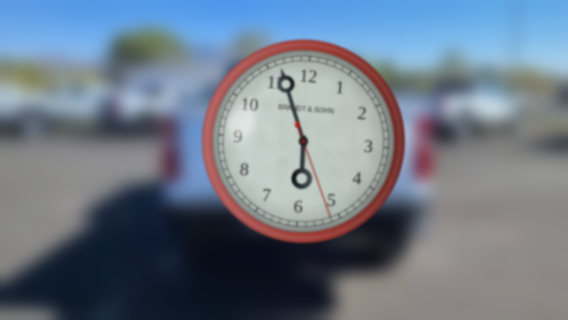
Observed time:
h=5 m=56 s=26
